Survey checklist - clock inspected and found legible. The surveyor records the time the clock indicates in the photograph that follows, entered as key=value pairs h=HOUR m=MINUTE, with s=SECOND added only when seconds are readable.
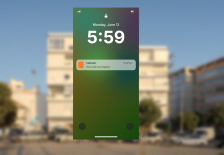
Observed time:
h=5 m=59
